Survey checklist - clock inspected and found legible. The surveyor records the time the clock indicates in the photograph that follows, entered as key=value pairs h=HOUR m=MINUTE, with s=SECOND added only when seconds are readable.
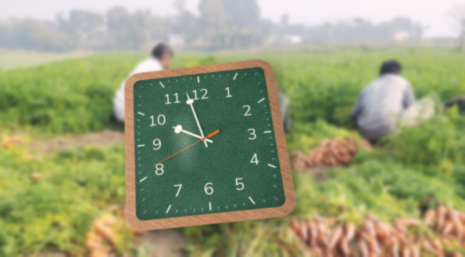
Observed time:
h=9 m=57 s=41
